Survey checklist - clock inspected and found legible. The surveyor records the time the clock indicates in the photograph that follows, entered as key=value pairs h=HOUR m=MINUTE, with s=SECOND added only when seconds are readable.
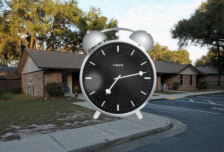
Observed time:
h=7 m=13
